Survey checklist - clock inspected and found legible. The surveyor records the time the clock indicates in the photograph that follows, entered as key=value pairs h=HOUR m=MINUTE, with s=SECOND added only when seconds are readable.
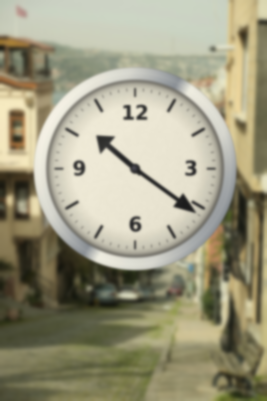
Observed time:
h=10 m=21
